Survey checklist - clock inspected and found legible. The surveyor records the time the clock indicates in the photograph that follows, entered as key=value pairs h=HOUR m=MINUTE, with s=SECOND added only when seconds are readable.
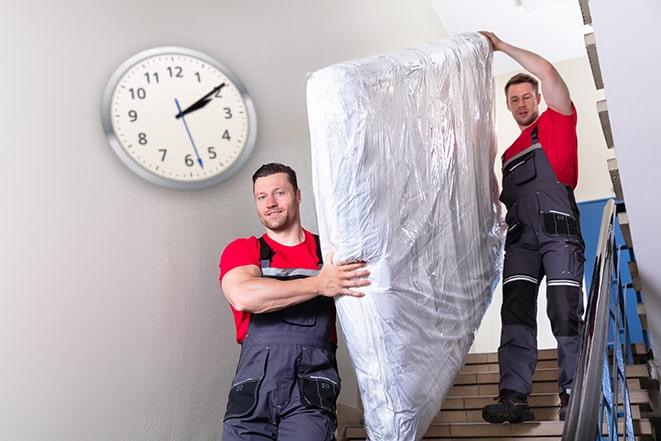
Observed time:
h=2 m=9 s=28
